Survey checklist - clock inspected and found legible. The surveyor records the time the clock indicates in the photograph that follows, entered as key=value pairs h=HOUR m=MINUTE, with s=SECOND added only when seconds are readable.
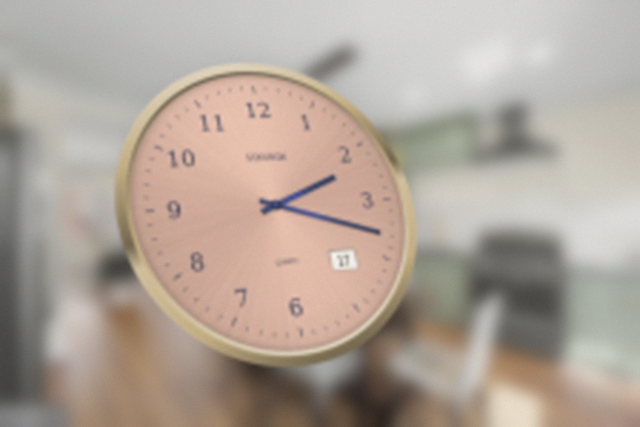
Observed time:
h=2 m=18
